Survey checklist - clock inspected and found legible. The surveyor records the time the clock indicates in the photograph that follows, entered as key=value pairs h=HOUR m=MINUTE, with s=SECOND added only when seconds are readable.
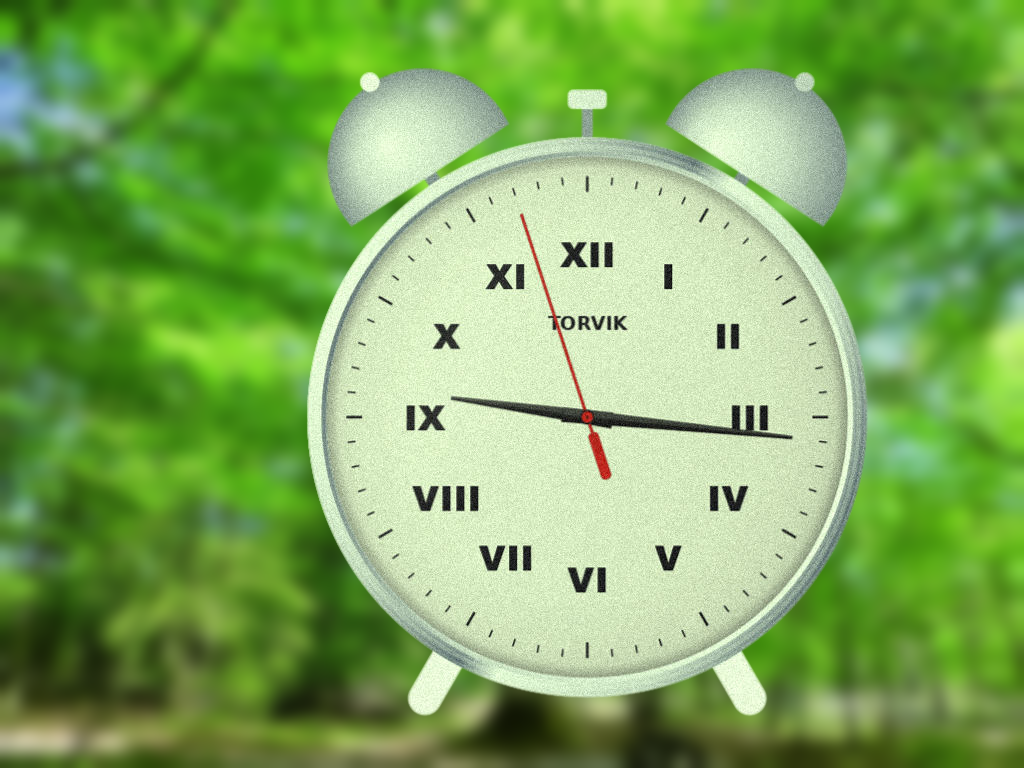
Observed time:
h=9 m=15 s=57
